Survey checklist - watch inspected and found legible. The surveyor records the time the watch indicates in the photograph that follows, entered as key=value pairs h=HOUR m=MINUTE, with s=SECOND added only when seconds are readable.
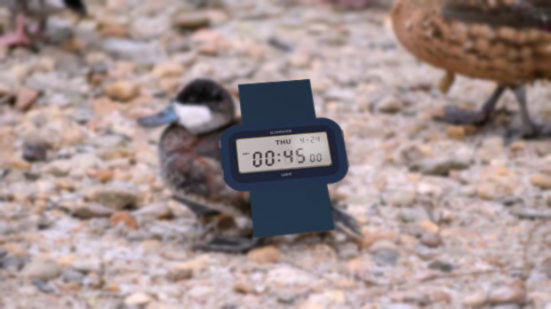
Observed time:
h=0 m=45 s=0
